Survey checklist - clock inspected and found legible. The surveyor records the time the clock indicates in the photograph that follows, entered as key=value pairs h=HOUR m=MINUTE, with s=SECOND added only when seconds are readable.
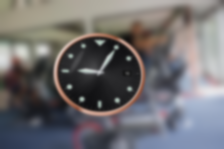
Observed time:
h=9 m=5
